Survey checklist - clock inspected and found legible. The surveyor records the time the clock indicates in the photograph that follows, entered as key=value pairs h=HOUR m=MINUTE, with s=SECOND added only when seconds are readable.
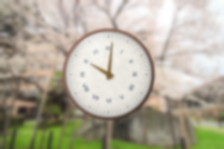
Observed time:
h=10 m=1
